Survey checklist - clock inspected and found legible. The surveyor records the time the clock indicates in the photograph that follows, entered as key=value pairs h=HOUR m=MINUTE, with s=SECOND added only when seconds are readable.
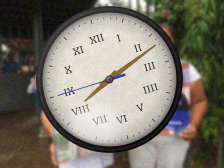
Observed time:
h=8 m=11 s=45
